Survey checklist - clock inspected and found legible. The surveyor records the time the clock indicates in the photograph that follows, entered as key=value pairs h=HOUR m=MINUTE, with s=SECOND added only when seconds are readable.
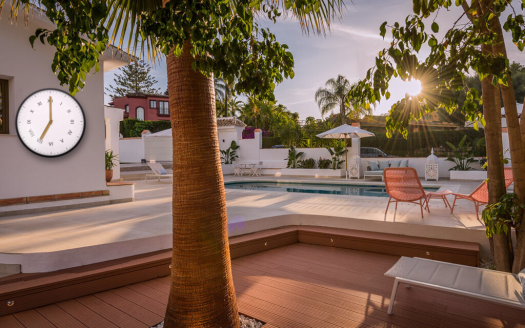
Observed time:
h=7 m=0
